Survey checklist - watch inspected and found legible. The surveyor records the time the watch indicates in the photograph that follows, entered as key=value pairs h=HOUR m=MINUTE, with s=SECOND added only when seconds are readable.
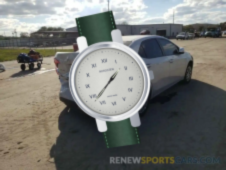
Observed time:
h=1 m=38
